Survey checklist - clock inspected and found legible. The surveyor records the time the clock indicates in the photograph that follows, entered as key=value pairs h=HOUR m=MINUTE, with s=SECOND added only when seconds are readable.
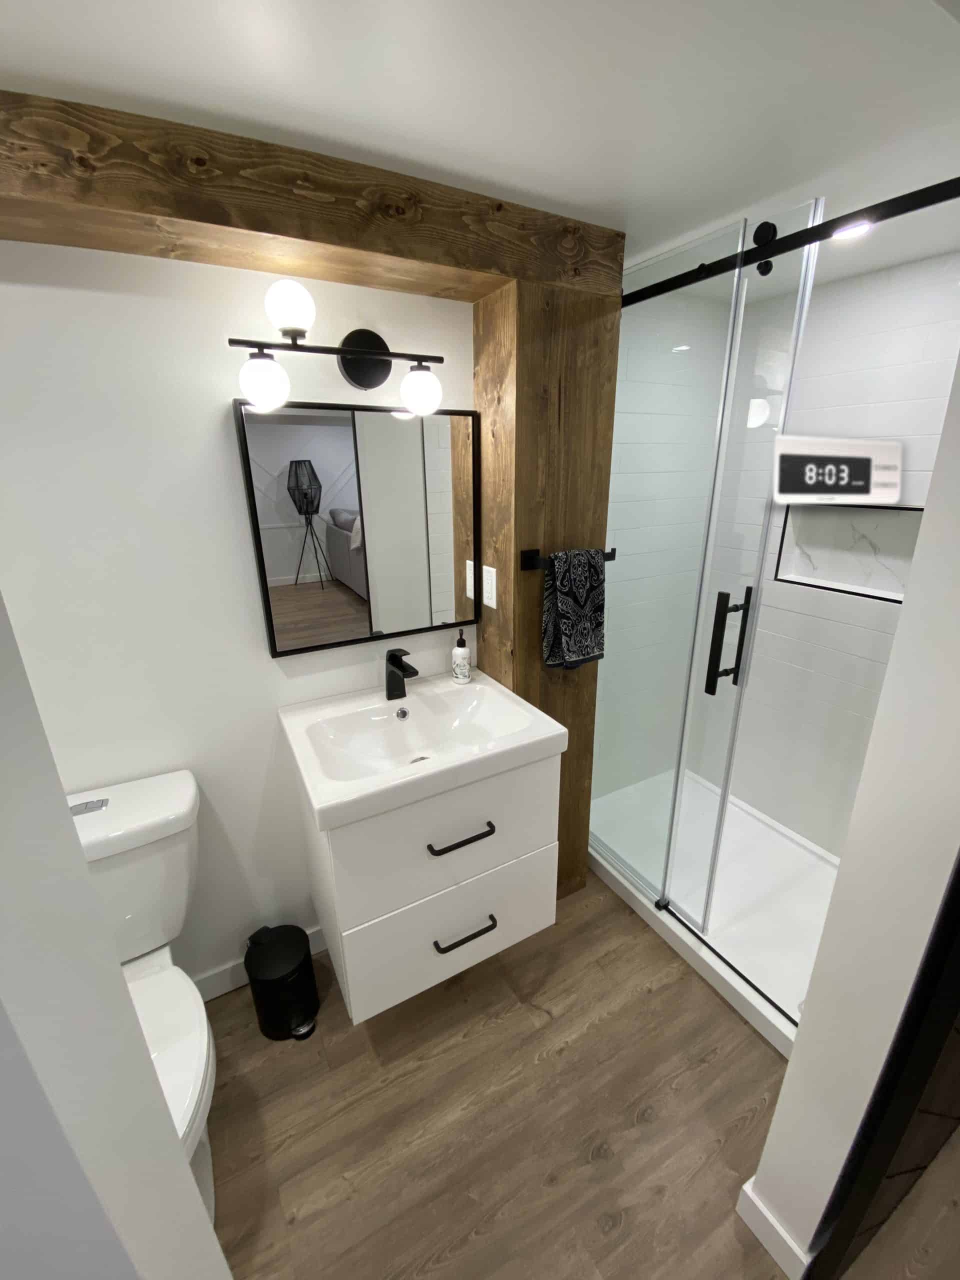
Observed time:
h=8 m=3
